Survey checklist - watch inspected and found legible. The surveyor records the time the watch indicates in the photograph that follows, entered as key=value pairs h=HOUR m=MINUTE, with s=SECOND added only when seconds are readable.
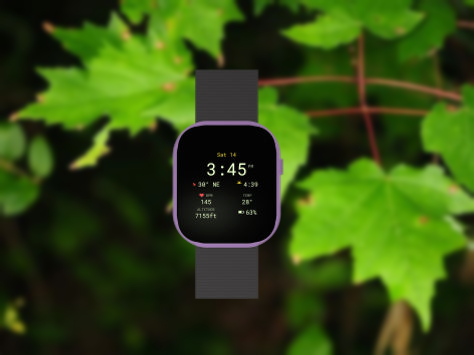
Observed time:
h=3 m=45
